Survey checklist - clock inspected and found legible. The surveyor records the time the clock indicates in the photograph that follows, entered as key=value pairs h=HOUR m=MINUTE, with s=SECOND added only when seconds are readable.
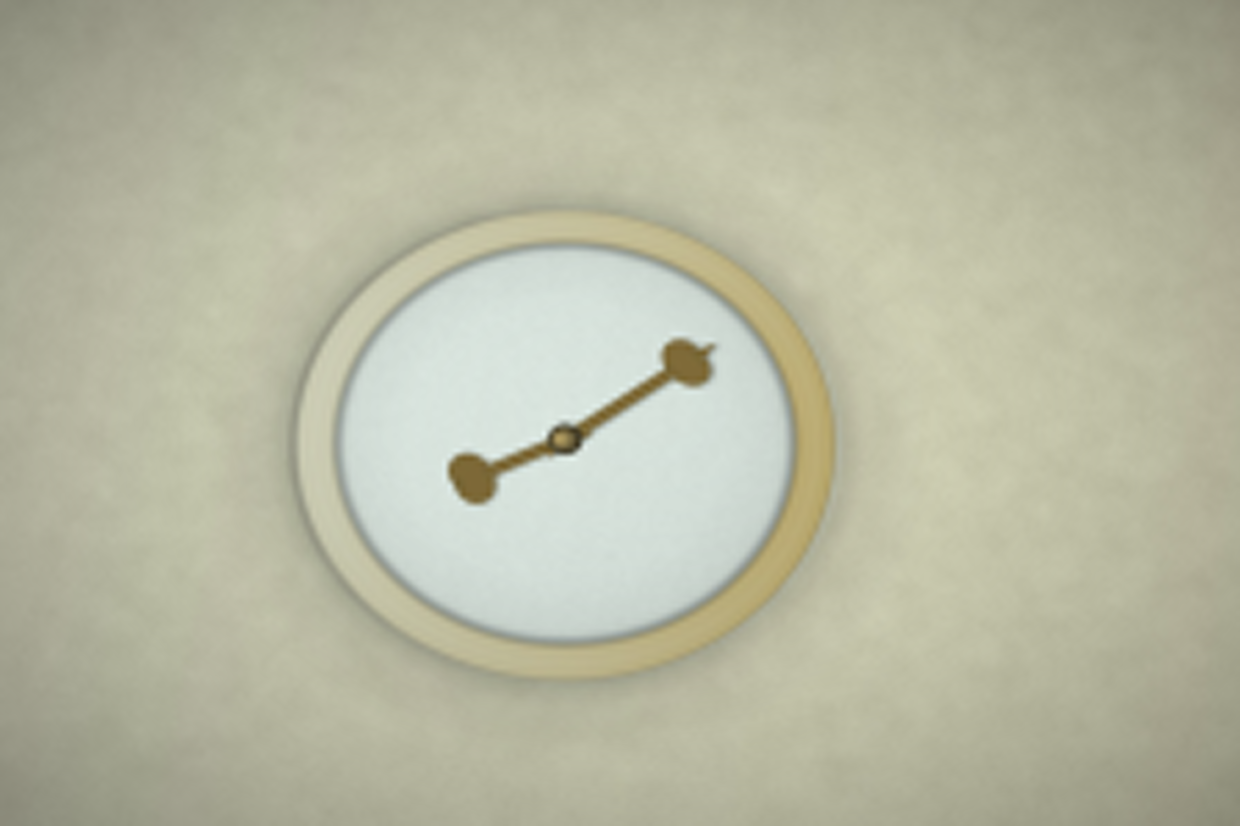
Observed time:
h=8 m=9
